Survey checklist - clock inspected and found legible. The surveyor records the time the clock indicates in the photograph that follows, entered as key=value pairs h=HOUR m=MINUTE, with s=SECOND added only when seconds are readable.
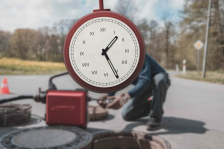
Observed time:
h=1 m=26
